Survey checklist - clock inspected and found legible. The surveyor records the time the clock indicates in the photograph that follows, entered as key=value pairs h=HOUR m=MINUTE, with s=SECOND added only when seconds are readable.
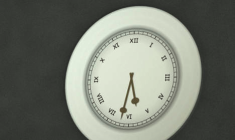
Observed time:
h=5 m=32
